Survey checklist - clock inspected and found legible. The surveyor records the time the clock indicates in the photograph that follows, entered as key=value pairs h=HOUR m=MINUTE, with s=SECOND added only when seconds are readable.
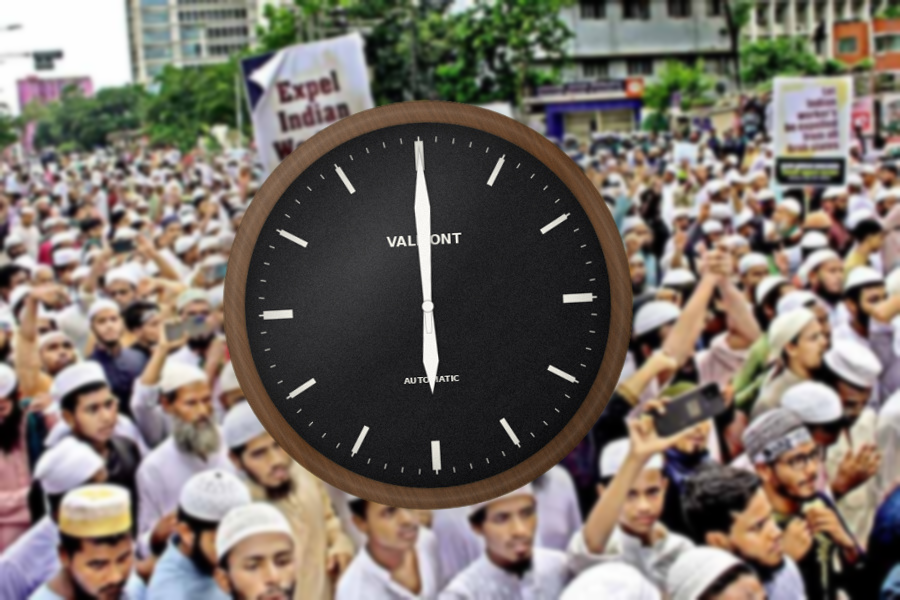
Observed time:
h=6 m=0
